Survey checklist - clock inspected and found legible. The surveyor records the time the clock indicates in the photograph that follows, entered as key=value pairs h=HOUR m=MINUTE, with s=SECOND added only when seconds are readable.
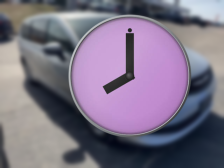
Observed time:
h=8 m=0
